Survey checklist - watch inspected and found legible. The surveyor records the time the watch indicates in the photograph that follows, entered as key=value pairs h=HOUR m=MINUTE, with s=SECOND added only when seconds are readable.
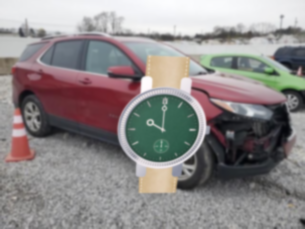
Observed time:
h=10 m=0
